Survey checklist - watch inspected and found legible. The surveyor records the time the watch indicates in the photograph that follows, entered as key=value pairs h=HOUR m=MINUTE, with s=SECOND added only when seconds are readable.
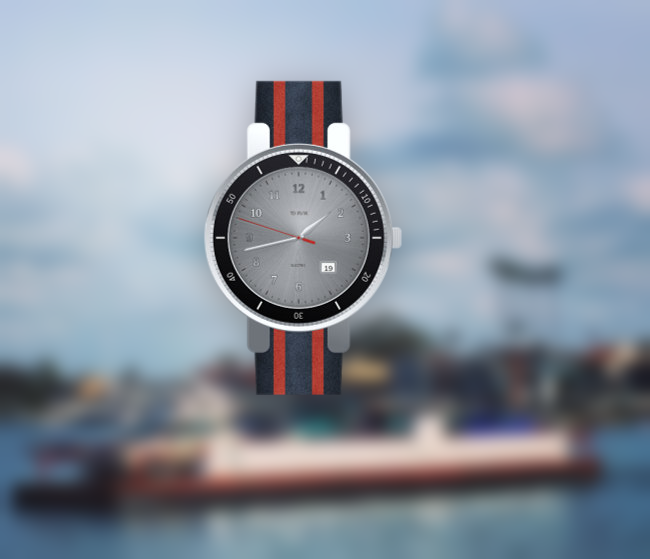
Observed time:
h=1 m=42 s=48
